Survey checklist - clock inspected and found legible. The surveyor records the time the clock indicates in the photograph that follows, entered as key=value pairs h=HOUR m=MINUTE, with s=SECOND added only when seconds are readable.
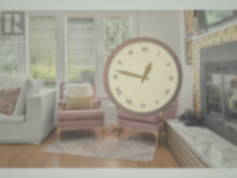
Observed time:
h=12 m=47
